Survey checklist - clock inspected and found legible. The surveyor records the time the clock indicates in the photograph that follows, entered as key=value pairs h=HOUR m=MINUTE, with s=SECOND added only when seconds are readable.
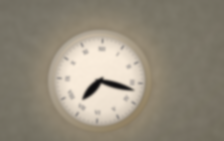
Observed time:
h=7 m=17
